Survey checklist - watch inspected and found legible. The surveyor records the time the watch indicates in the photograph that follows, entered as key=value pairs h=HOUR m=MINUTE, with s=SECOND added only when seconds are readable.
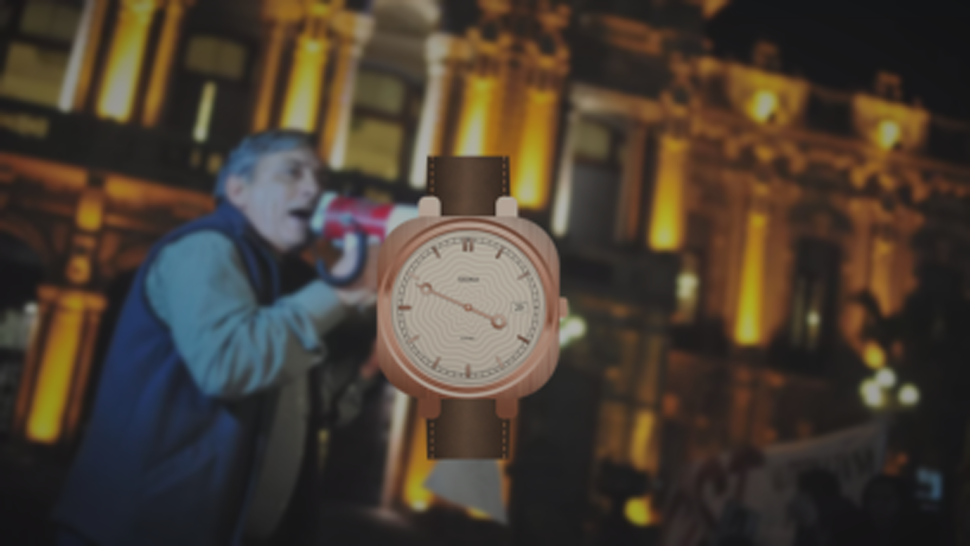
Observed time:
h=3 m=49
